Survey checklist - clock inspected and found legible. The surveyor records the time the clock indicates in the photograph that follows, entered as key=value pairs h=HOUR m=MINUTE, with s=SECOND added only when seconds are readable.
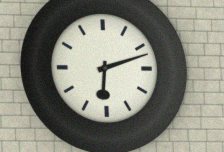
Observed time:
h=6 m=12
